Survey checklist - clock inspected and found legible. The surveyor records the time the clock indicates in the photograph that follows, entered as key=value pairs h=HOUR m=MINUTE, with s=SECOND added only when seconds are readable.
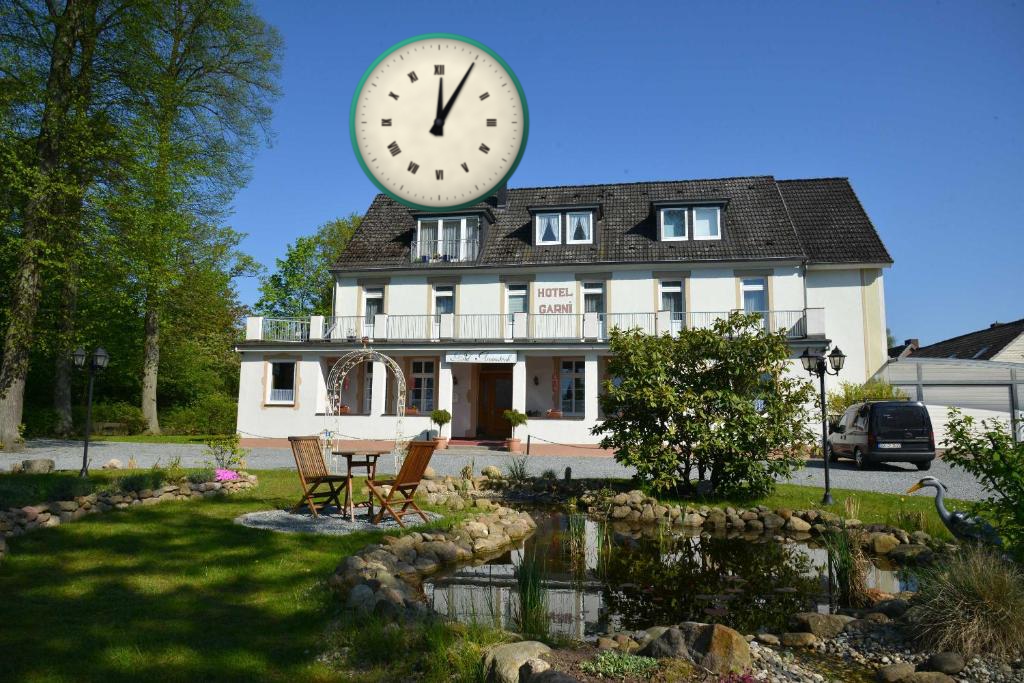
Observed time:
h=12 m=5
